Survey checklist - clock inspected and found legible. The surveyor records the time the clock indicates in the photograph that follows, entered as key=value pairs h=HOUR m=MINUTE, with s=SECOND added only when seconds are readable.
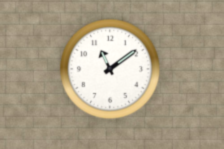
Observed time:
h=11 m=9
